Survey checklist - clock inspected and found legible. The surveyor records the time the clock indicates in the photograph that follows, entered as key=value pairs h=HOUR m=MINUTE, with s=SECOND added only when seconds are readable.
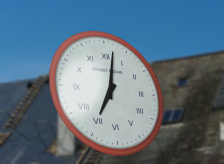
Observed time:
h=7 m=2
